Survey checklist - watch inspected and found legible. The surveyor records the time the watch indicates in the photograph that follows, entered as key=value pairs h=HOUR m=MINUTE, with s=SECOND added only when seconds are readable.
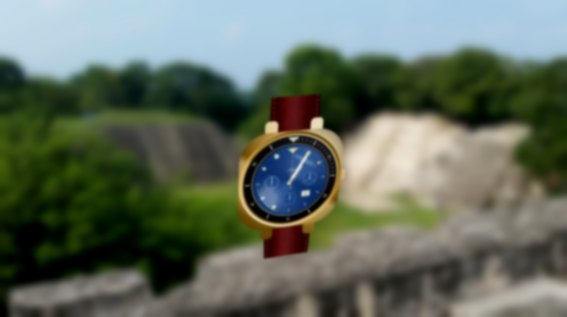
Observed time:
h=1 m=5
